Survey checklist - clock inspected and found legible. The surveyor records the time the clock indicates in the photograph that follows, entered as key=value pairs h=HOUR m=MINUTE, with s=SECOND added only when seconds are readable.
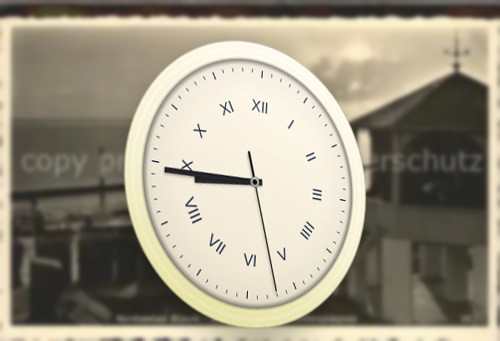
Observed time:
h=8 m=44 s=27
